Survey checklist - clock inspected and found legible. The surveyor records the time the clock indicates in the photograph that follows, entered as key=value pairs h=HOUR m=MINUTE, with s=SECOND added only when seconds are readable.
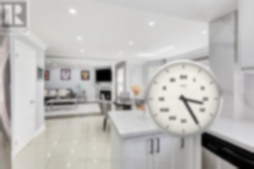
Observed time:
h=3 m=25
